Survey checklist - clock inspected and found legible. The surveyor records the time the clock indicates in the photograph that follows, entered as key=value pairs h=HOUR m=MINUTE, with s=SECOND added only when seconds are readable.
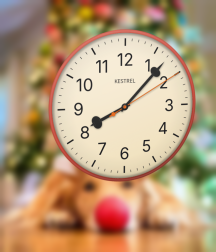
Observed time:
h=8 m=7 s=10
